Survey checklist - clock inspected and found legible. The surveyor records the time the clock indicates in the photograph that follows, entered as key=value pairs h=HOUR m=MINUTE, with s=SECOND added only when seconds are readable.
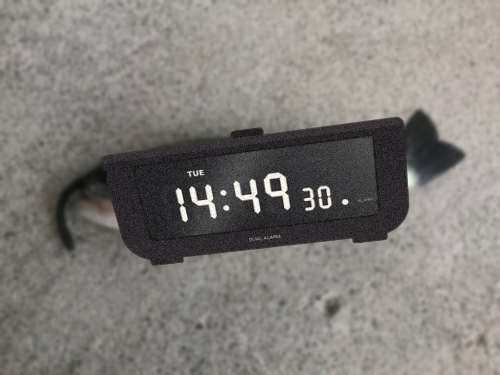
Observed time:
h=14 m=49 s=30
